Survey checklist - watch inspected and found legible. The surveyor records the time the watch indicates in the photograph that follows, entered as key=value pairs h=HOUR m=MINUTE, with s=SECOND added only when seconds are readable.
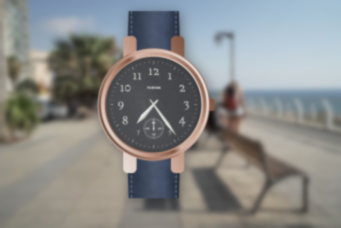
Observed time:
h=7 m=24
